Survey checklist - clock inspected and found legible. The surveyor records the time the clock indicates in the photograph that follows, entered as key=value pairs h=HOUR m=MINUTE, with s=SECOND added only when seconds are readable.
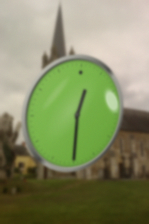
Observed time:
h=12 m=30
